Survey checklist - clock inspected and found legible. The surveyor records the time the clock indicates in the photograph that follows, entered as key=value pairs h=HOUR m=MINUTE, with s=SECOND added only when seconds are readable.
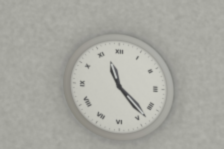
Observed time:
h=11 m=23
